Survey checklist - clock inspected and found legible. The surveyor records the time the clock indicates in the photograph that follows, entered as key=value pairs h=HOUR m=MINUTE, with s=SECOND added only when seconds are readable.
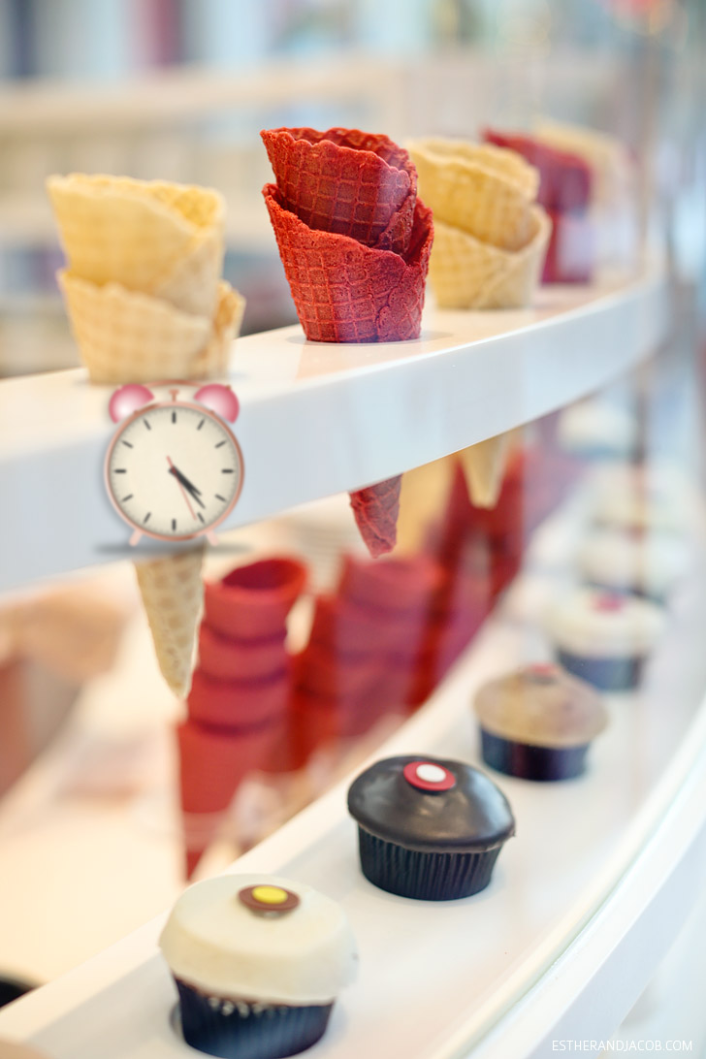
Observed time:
h=4 m=23 s=26
